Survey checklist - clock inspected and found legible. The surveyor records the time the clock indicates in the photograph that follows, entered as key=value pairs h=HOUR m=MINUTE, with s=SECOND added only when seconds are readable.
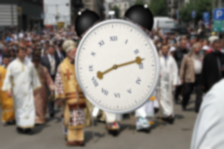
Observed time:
h=8 m=13
